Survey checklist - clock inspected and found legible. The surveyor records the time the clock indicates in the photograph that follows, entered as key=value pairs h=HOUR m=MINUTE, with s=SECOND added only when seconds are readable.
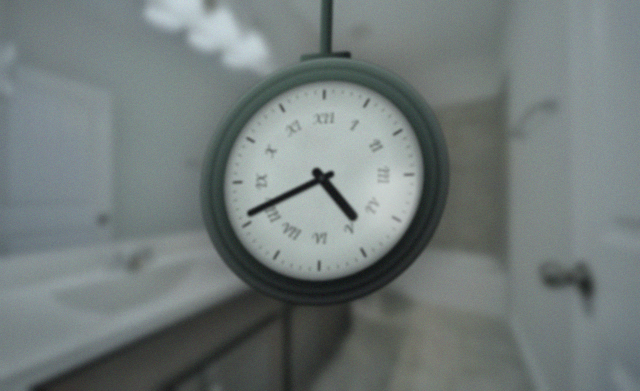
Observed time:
h=4 m=41
